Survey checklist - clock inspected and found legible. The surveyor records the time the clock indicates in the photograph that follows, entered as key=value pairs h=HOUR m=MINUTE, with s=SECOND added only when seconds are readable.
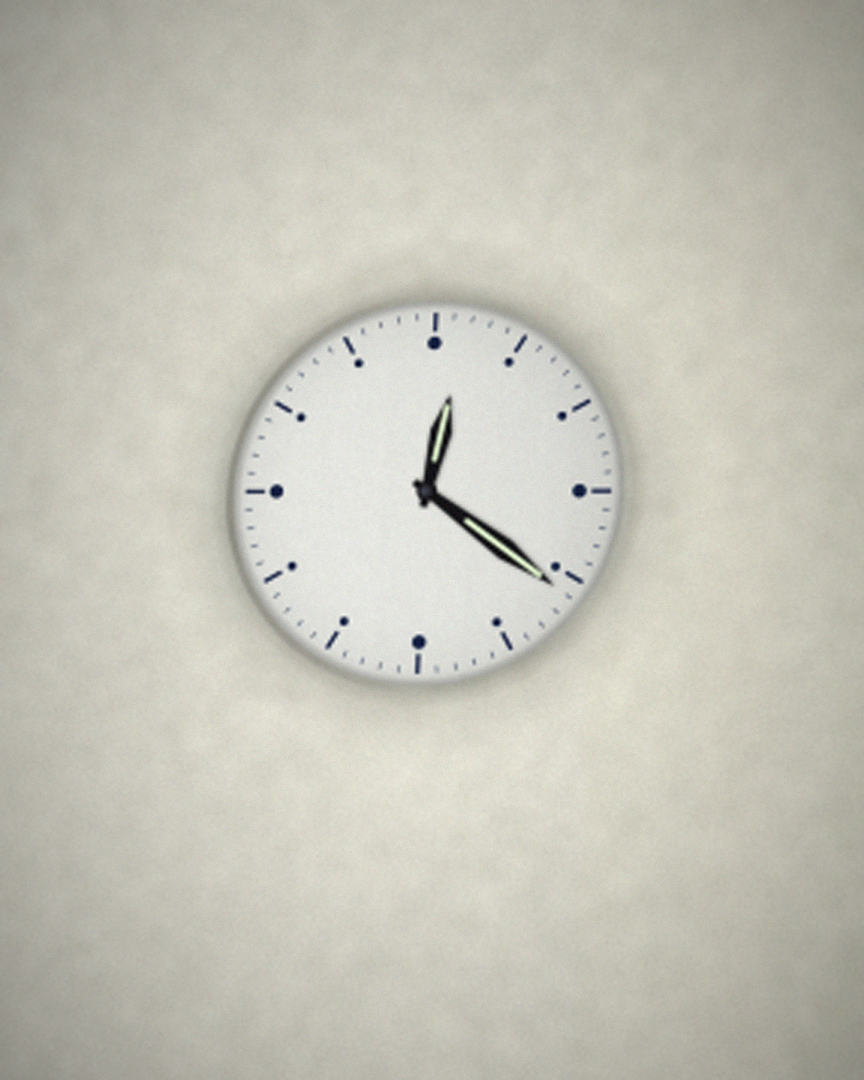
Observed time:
h=12 m=21
